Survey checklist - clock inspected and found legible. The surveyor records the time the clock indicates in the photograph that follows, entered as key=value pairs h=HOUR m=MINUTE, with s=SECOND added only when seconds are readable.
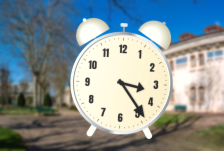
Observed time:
h=3 m=24
